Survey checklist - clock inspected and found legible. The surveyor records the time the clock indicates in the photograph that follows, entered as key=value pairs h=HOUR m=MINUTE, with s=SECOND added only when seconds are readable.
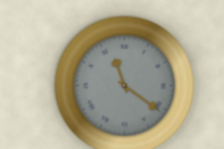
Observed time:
h=11 m=21
